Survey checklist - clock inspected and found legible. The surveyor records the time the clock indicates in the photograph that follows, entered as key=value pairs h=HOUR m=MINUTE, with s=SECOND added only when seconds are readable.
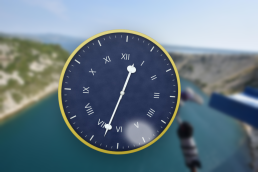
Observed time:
h=12 m=33
